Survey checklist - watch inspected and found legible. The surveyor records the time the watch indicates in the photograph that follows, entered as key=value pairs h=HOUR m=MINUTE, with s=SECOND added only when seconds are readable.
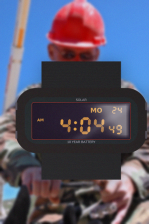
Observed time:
h=4 m=4 s=49
